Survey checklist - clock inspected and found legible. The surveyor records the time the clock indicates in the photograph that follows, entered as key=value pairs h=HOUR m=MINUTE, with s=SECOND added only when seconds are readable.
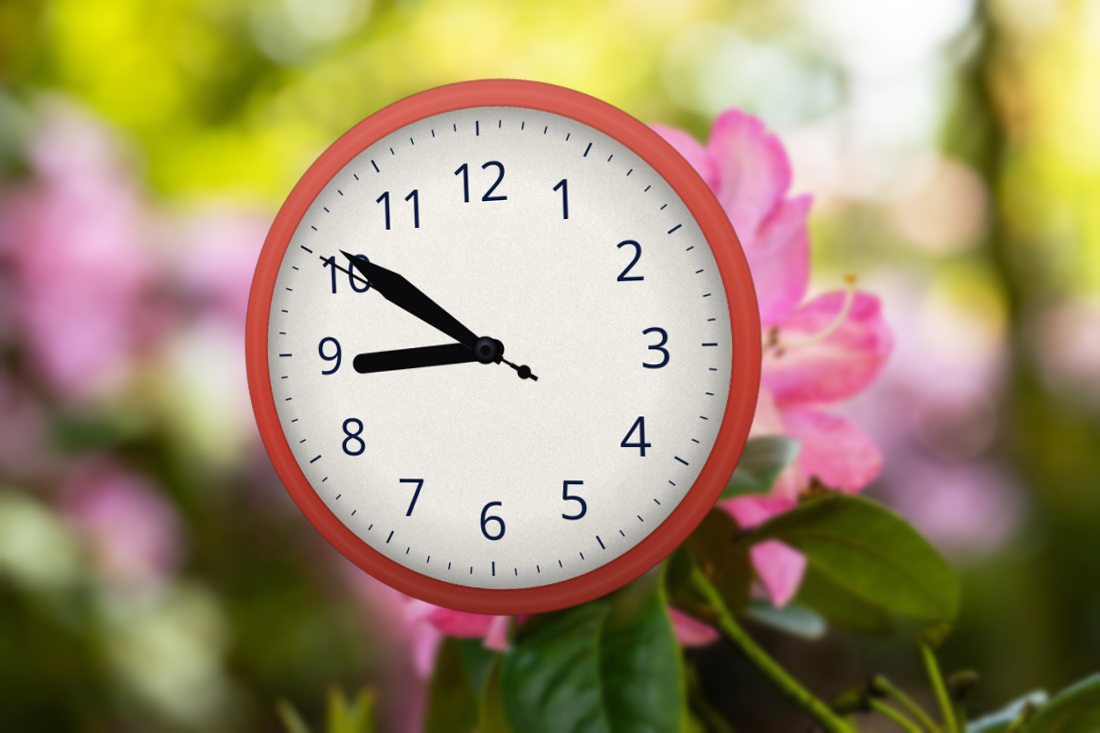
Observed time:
h=8 m=50 s=50
